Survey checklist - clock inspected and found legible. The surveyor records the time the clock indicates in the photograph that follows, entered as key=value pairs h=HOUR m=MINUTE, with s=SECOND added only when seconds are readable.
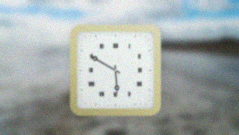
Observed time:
h=5 m=50
